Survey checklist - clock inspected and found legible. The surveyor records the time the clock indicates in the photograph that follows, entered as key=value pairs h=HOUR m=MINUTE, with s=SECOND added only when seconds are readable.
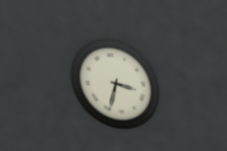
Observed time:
h=3 m=34
